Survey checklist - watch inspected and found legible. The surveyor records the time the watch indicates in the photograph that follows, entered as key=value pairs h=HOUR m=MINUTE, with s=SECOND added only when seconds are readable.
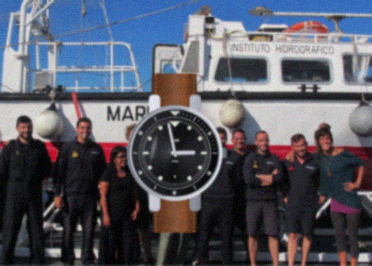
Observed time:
h=2 m=58
